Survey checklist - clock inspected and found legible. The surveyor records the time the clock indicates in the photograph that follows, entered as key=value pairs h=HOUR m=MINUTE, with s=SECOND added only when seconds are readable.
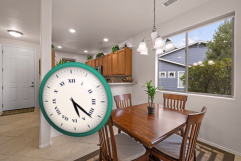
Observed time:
h=5 m=22
